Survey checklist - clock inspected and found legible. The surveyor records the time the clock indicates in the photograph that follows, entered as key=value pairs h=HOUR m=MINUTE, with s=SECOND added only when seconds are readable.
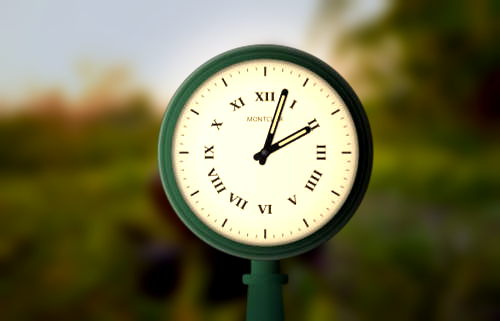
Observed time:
h=2 m=3
